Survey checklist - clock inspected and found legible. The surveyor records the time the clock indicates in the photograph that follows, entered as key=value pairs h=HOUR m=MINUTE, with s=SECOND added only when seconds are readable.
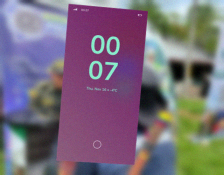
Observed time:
h=0 m=7
